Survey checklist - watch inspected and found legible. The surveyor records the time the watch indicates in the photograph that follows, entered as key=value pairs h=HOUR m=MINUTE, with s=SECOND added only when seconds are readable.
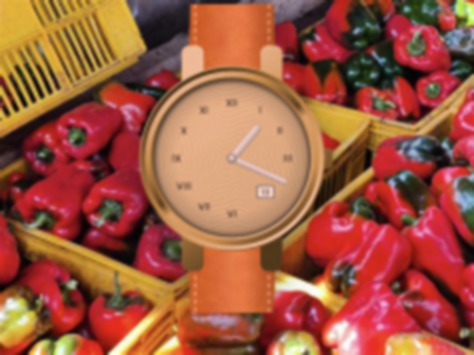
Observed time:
h=1 m=19
